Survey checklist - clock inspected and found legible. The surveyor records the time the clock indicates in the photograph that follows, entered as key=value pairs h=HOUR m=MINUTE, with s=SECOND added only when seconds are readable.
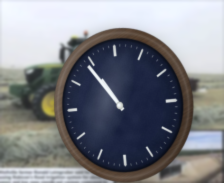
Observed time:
h=10 m=54
